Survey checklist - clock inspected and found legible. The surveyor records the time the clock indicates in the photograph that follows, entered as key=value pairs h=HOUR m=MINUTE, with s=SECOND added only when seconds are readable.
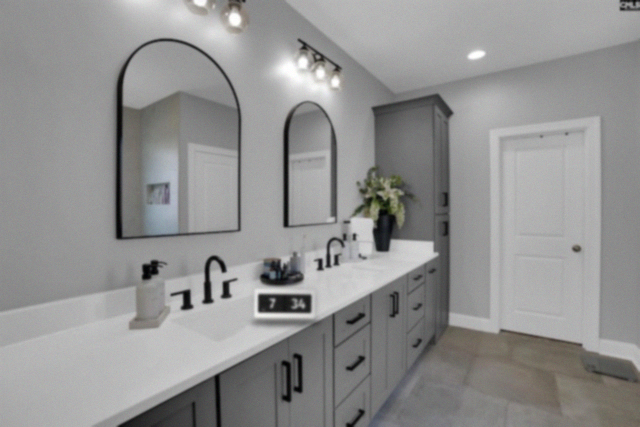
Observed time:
h=7 m=34
